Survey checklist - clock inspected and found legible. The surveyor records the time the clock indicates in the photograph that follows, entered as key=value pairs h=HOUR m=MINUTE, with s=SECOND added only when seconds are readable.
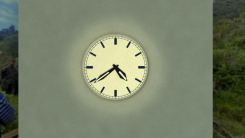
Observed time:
h=4 m=39
